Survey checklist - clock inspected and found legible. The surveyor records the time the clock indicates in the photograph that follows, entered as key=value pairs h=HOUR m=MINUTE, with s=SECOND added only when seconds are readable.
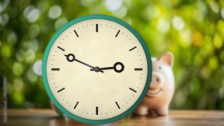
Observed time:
h=2 m=49
